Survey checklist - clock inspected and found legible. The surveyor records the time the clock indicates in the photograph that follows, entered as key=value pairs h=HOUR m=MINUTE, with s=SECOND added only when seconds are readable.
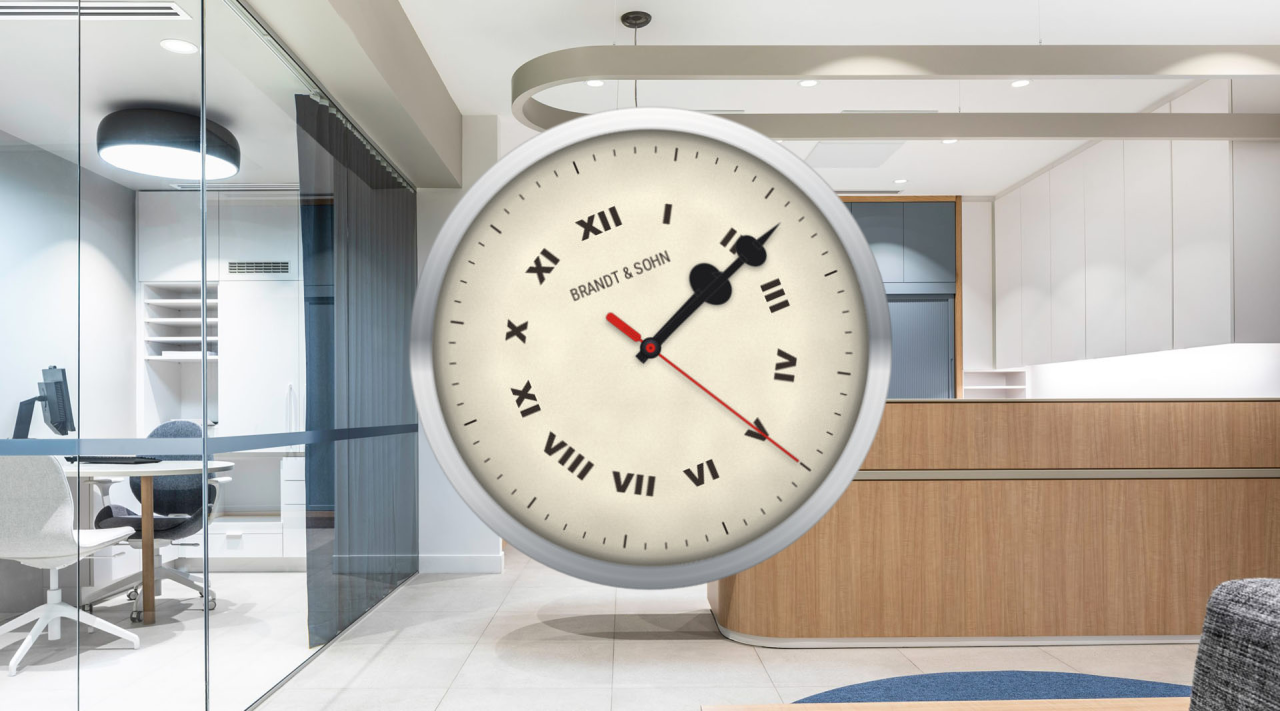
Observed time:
h=2 m=11 s=25
